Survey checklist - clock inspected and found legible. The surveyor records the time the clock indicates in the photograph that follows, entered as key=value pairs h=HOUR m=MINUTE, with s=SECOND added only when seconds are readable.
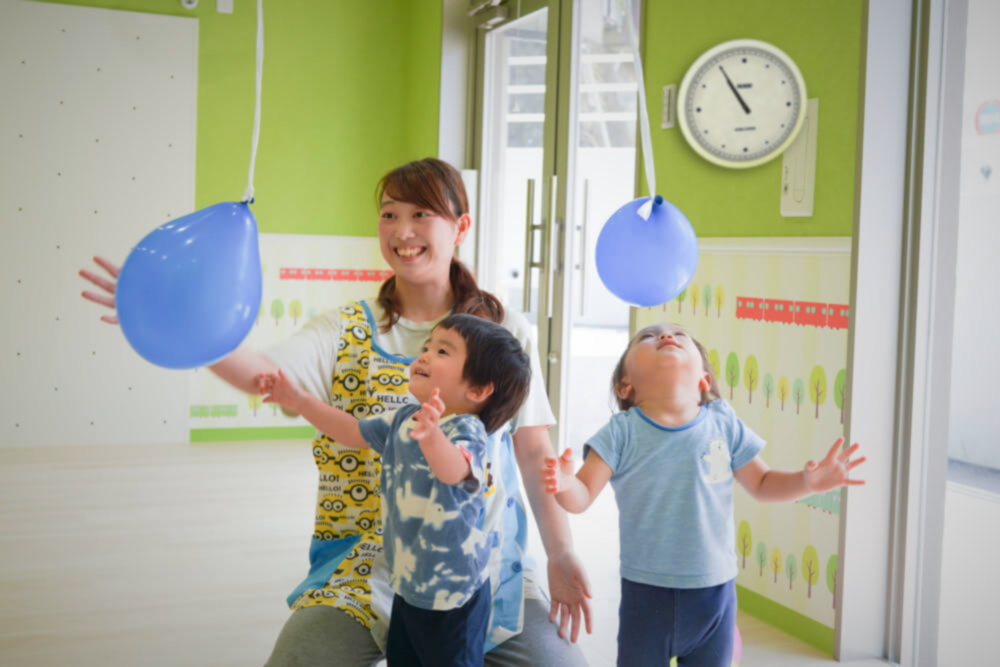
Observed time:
h=10 m=55
